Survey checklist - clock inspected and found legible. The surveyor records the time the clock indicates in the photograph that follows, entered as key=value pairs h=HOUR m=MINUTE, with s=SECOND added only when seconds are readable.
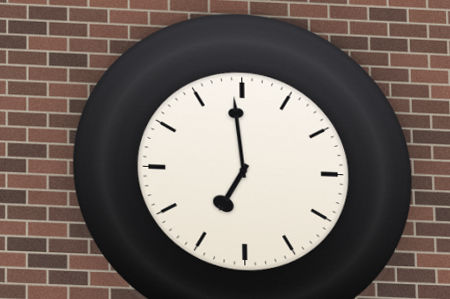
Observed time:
h=6 m=59
